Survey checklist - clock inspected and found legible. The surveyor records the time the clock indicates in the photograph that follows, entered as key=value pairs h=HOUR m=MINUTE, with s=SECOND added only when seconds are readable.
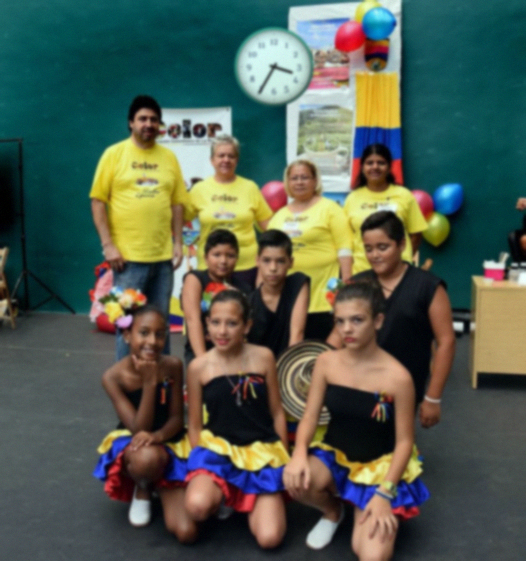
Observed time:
h=3 m=35
